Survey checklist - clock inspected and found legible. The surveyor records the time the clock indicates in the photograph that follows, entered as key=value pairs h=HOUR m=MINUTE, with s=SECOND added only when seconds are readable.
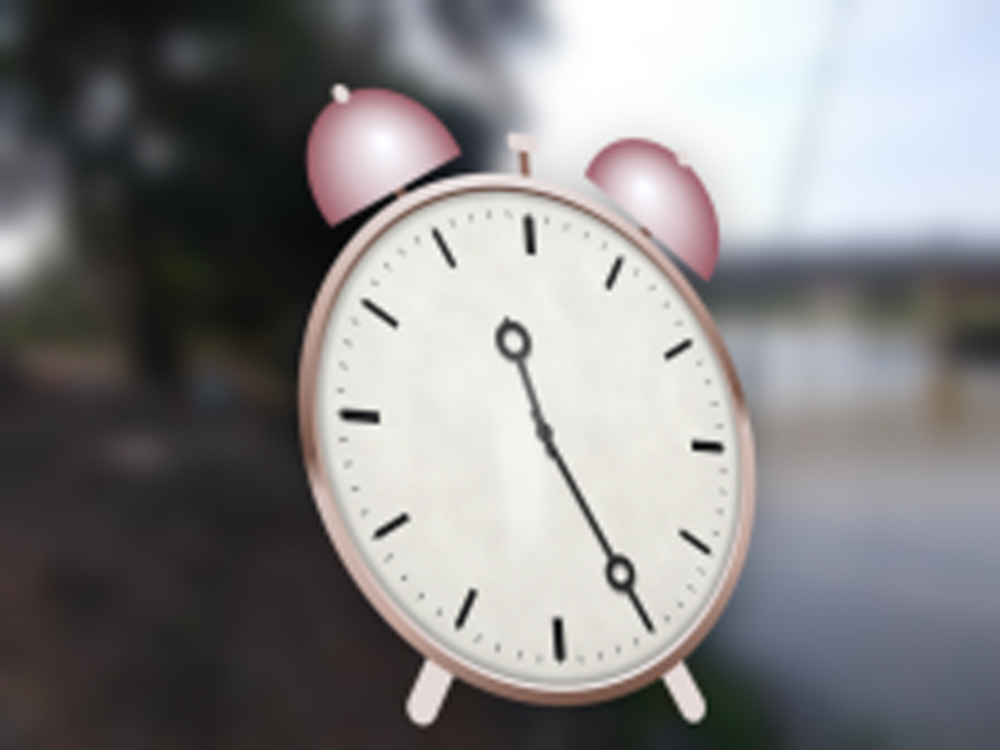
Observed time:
h=11 m=25
